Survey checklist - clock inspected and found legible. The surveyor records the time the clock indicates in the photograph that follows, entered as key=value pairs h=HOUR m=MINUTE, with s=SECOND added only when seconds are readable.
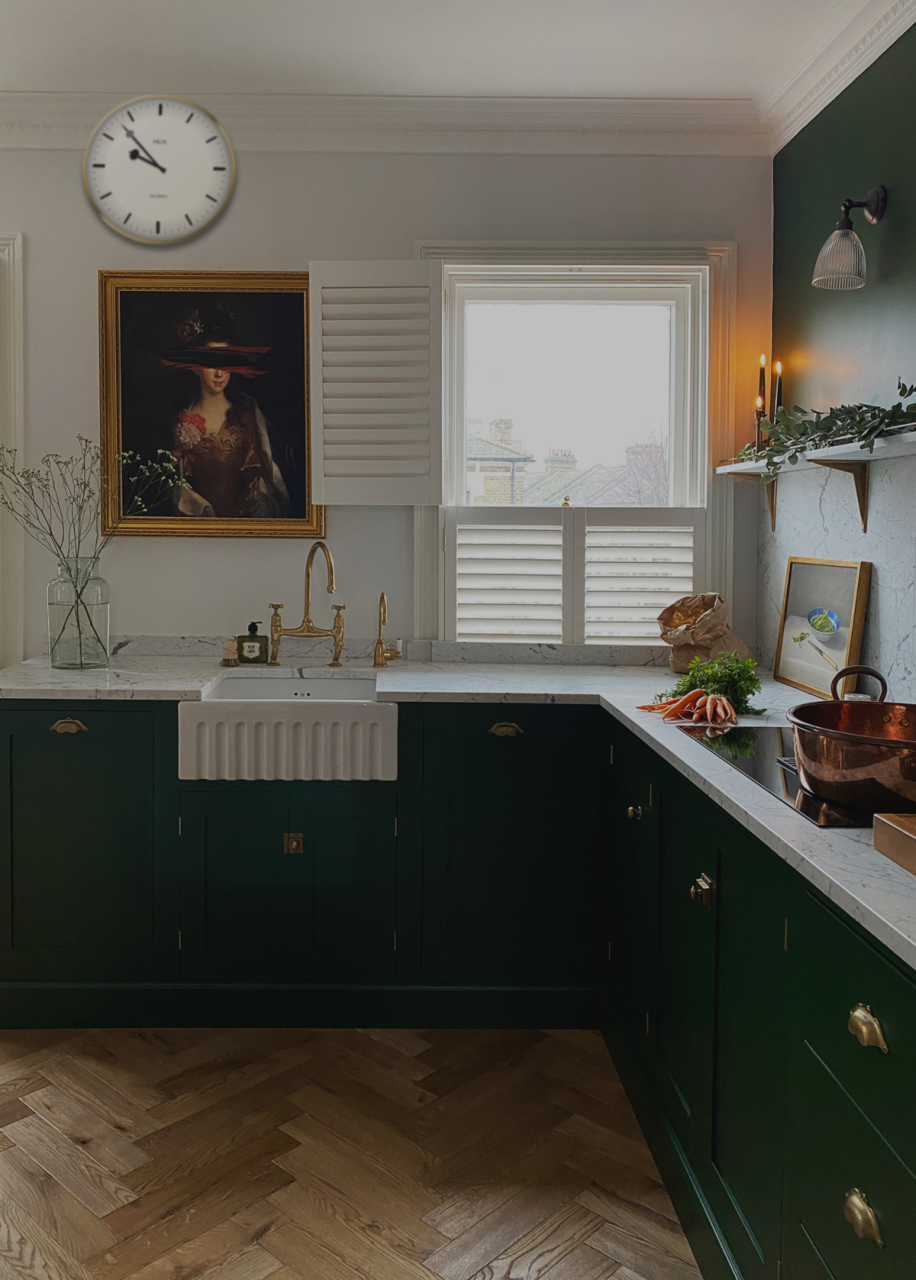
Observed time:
h=9 m=53
